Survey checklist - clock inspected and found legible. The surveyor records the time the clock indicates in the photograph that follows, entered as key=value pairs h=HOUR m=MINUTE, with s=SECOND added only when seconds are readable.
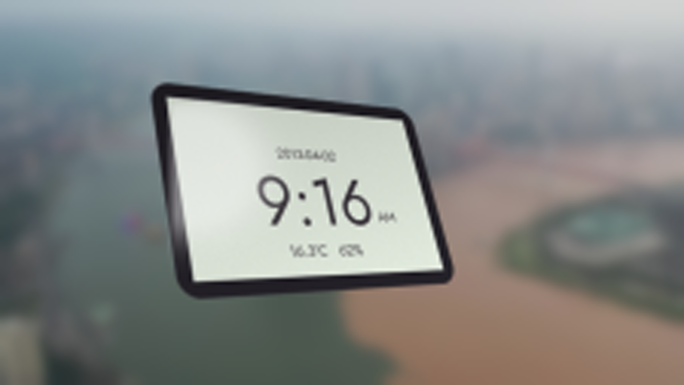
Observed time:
h=9 m=16
